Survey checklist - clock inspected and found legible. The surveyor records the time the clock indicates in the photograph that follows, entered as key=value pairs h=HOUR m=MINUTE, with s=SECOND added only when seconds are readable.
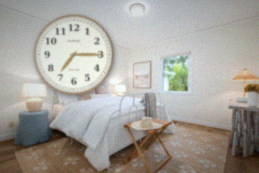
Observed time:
h=7 m=15
